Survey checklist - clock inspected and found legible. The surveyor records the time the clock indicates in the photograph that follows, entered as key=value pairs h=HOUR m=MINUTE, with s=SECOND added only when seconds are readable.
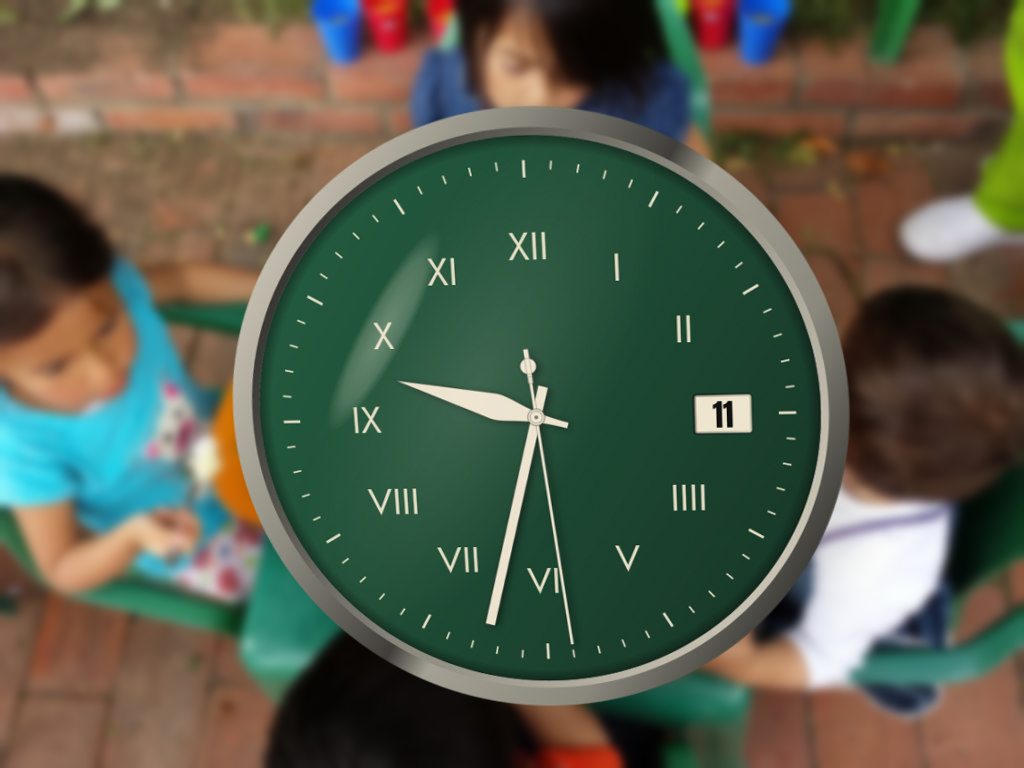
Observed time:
h=9 m=32 s=29
